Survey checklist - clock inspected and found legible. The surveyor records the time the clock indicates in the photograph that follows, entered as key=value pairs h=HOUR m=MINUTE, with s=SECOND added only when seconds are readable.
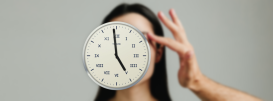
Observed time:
h=4 m=59
